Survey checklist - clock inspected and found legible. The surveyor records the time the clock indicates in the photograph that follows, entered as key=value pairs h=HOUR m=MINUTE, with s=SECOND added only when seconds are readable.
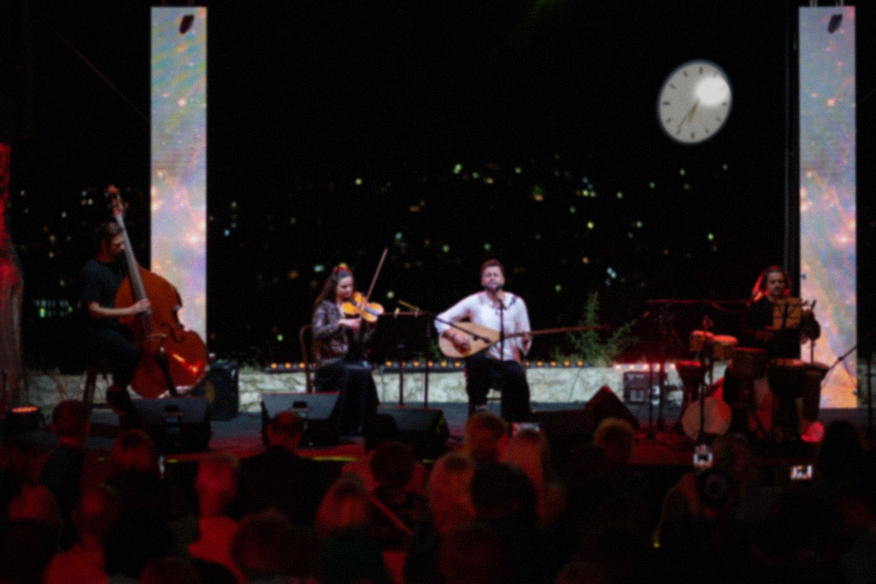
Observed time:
h=6 m=36
